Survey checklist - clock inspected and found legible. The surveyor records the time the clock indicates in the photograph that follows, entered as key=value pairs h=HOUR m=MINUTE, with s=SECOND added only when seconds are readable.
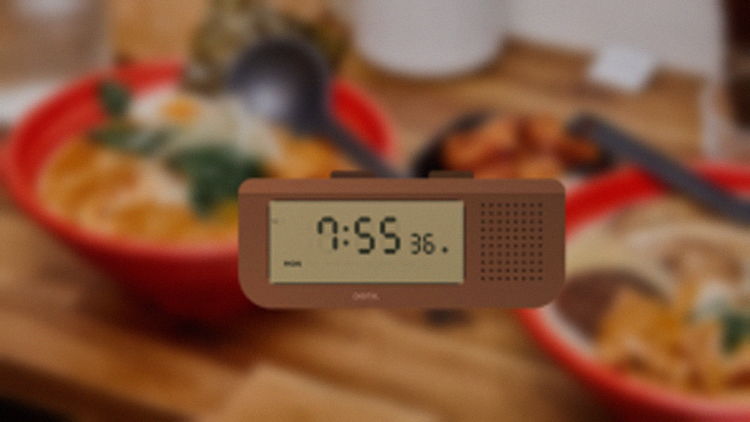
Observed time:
h=7 m=55 s=36
